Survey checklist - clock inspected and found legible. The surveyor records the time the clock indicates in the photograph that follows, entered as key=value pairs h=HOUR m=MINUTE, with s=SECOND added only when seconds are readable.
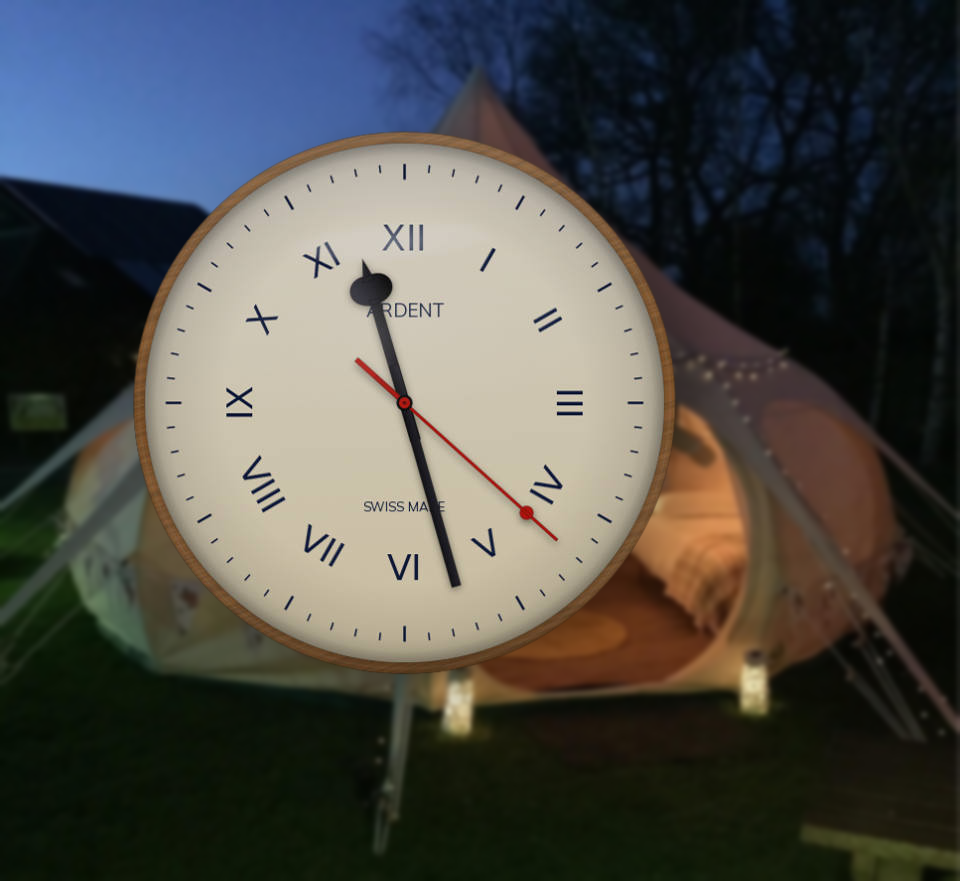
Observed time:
h=11 m=27 s=22
